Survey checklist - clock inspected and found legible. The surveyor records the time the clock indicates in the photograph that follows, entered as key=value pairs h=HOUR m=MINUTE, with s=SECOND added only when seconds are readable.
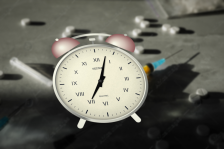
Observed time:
h=7 m=3
